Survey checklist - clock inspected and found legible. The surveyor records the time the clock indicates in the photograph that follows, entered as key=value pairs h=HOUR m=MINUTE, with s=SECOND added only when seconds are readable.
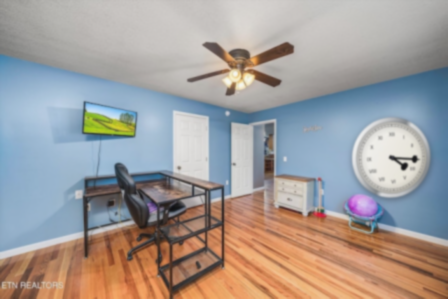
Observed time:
h=4 m=16
